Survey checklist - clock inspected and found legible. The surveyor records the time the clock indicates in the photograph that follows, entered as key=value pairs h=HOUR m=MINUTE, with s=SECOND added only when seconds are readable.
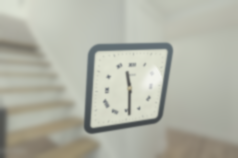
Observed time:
h=11 m=29
